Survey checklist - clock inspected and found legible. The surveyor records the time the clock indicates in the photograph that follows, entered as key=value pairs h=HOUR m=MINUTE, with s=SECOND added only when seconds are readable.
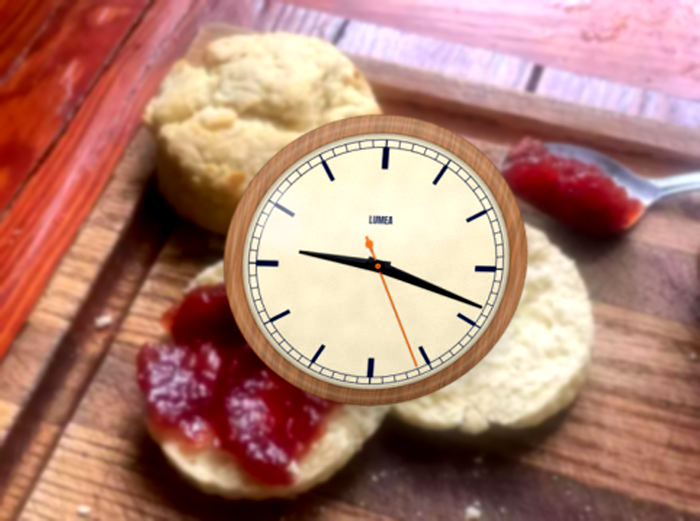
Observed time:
h=9 m=18 s=26
